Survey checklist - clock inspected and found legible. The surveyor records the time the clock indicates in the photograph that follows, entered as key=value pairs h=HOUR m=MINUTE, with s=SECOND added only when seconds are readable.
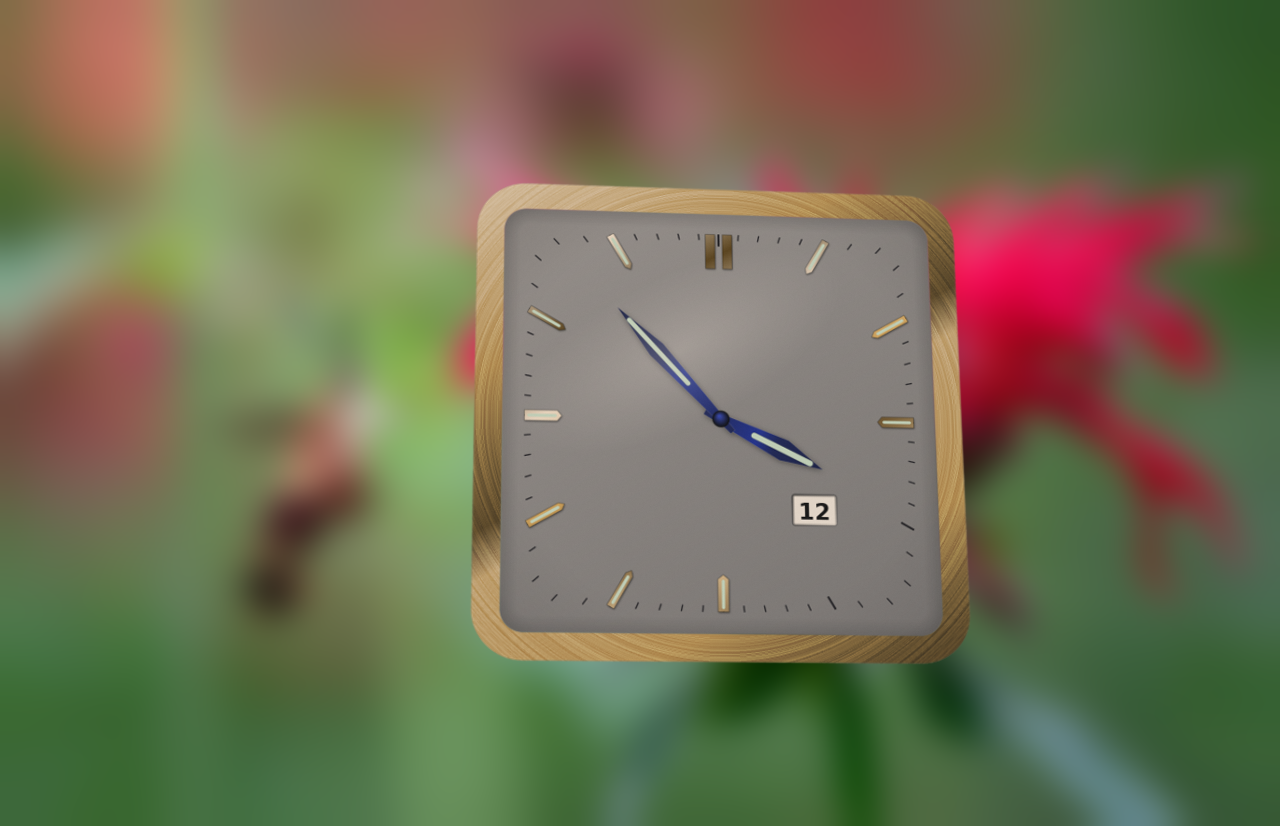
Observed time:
h=3 m=53
